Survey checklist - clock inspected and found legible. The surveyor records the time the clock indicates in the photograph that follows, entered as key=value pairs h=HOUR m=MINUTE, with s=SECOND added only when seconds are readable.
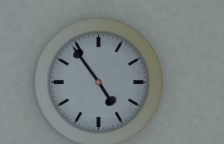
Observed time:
h=4 m=54
